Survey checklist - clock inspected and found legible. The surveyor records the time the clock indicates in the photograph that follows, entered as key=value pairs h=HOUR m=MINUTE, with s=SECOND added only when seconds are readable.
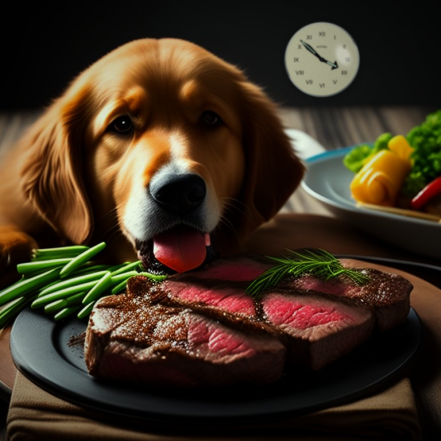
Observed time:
h=3 m=52
